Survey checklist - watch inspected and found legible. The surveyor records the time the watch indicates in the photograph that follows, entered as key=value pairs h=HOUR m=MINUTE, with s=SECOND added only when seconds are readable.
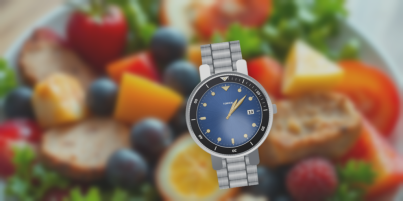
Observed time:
h=1 m=8
